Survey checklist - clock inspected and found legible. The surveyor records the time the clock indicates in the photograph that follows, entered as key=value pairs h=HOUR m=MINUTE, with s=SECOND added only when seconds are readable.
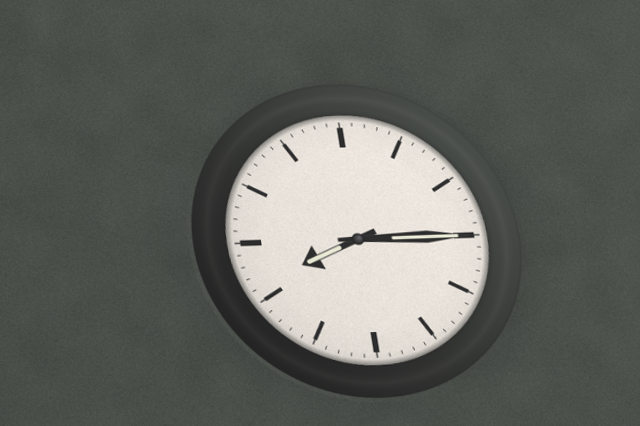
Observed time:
h=8 m=15
